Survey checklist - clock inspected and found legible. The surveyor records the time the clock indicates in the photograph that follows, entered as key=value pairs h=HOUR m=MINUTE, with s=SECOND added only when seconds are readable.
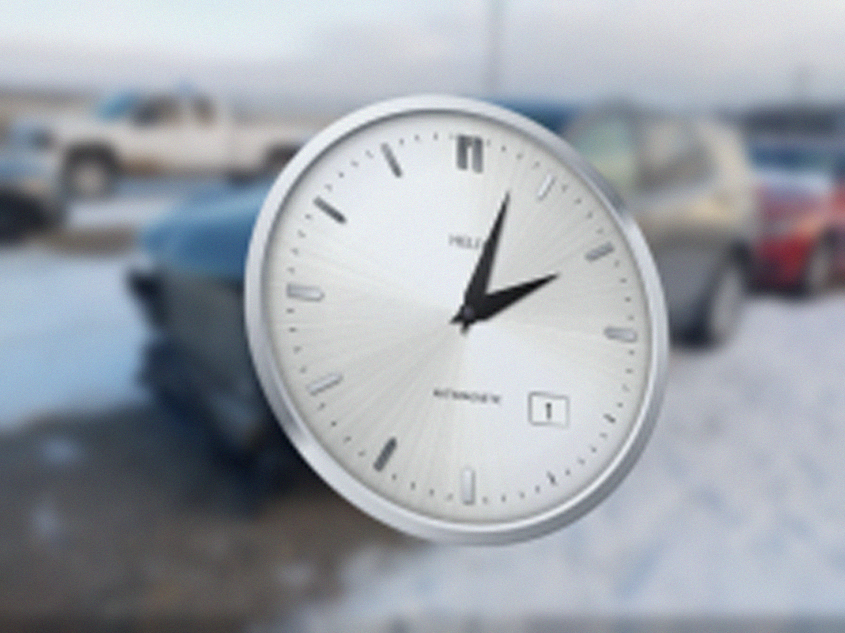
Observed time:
h=2 m=3
